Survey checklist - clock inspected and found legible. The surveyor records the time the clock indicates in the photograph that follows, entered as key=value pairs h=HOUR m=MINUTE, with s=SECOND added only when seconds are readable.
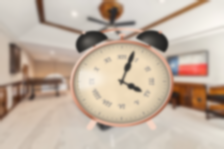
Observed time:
h=4 m=3
